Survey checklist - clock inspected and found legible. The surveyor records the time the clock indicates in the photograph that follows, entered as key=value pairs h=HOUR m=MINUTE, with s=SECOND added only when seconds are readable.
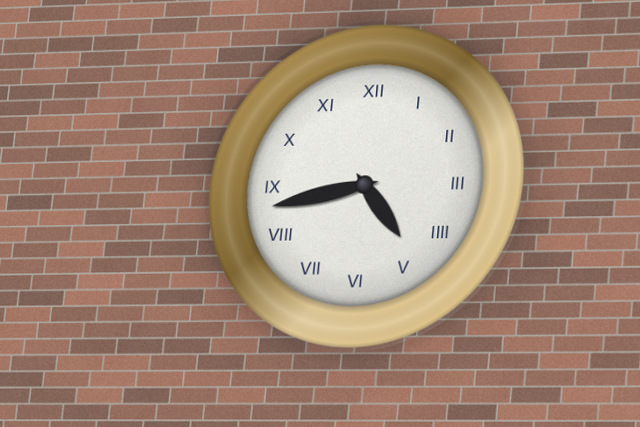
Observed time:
h=4 m=43
